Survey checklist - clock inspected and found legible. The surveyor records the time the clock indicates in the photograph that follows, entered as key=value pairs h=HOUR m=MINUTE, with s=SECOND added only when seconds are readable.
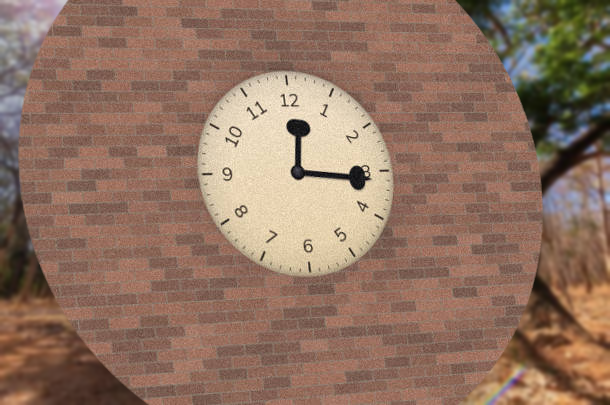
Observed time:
h=12 m=16
